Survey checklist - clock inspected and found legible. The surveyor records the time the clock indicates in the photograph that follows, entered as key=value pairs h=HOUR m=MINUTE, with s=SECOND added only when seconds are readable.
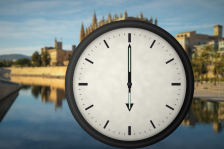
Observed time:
h=6 m=0
